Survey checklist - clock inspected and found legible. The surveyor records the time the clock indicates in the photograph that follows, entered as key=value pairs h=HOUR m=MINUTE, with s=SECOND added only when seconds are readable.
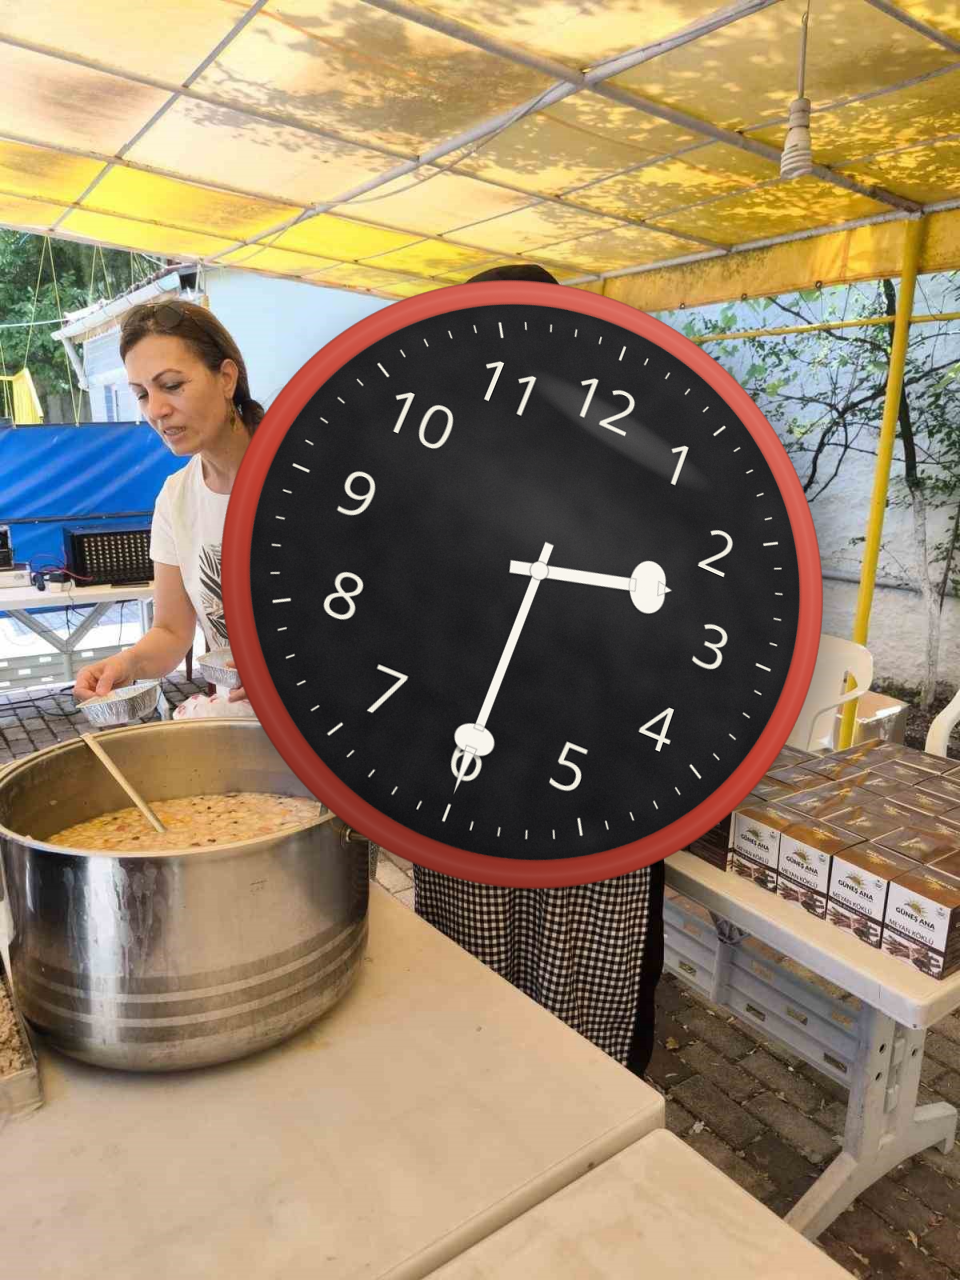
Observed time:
h=2 m=30
